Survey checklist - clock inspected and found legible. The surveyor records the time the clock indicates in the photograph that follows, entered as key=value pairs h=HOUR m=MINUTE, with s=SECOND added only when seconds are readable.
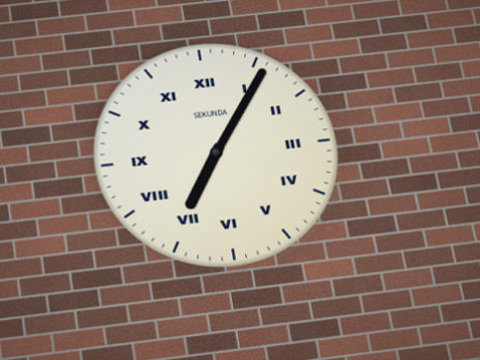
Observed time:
h=7 m=6
